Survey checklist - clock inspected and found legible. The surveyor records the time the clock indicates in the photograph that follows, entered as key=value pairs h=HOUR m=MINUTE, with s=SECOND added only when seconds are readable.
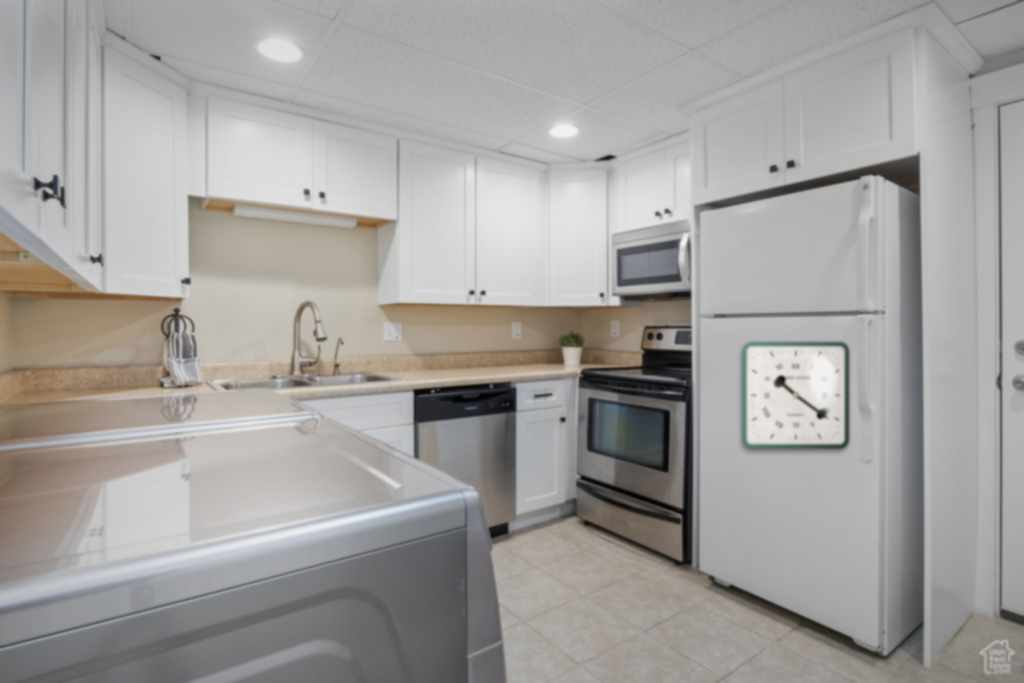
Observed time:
h=10 m=21
